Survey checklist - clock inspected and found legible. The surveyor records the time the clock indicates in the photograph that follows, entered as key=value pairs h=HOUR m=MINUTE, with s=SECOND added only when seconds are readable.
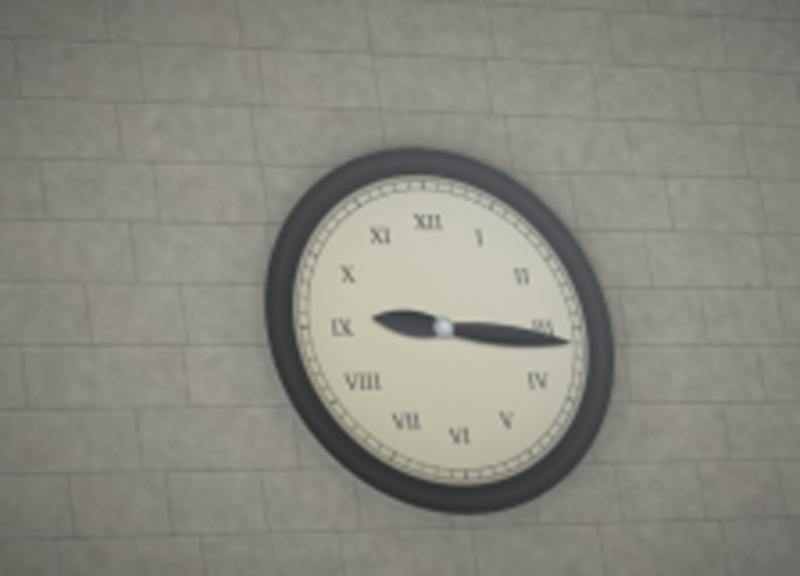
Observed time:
h=9 m=16
